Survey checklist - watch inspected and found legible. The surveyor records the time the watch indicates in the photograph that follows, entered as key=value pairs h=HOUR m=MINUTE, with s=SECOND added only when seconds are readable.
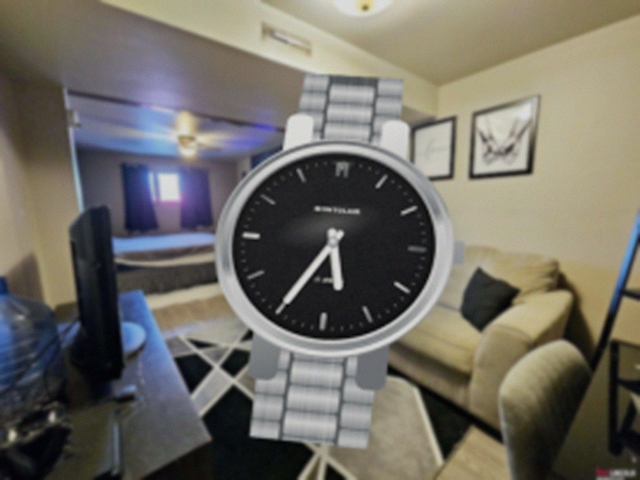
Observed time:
h=5 m=35
